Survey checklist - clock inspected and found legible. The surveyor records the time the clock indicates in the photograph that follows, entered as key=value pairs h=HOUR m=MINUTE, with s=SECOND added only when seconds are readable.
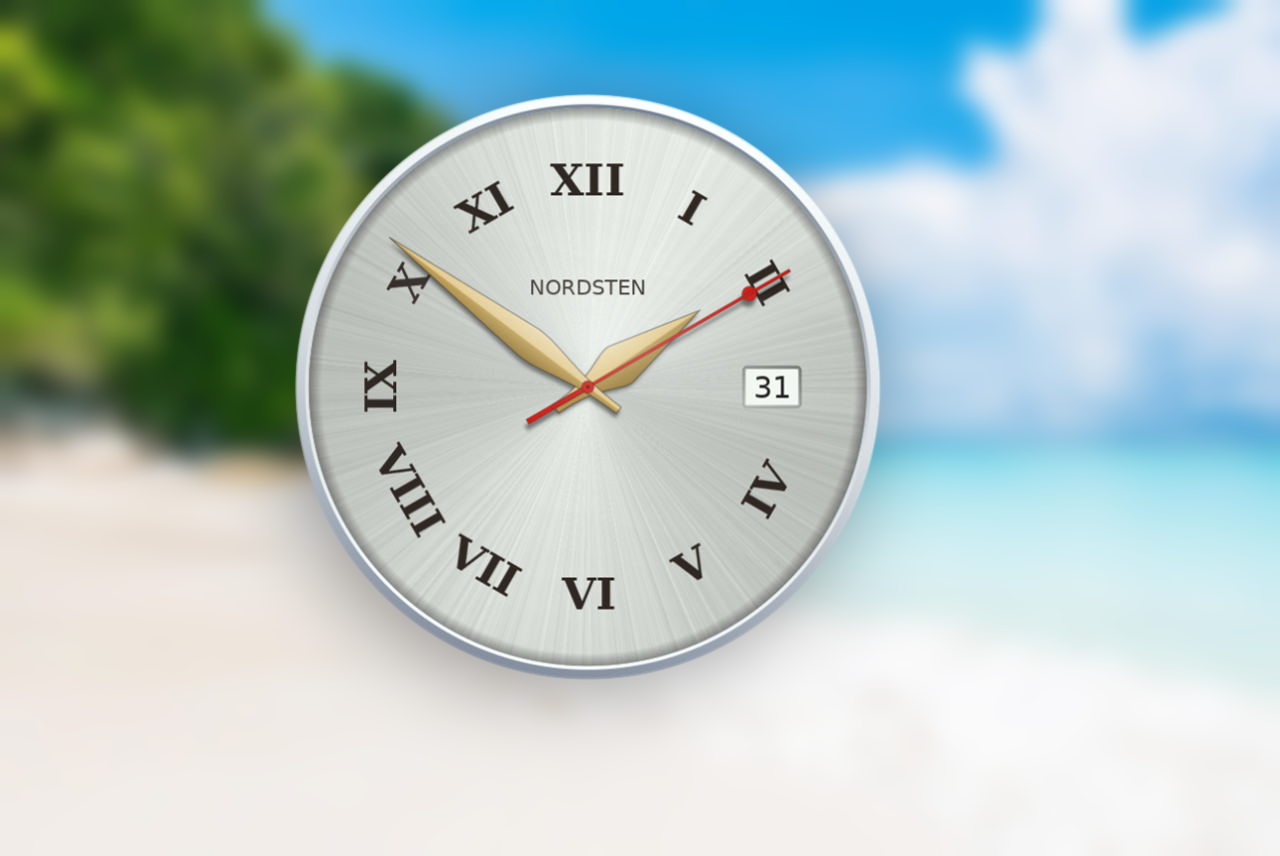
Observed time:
h=1 m=51 s=10
